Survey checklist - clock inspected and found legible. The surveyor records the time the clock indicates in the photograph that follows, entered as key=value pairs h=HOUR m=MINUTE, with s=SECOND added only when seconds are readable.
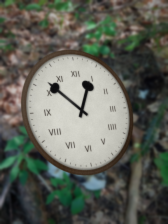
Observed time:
h=12 m=52
